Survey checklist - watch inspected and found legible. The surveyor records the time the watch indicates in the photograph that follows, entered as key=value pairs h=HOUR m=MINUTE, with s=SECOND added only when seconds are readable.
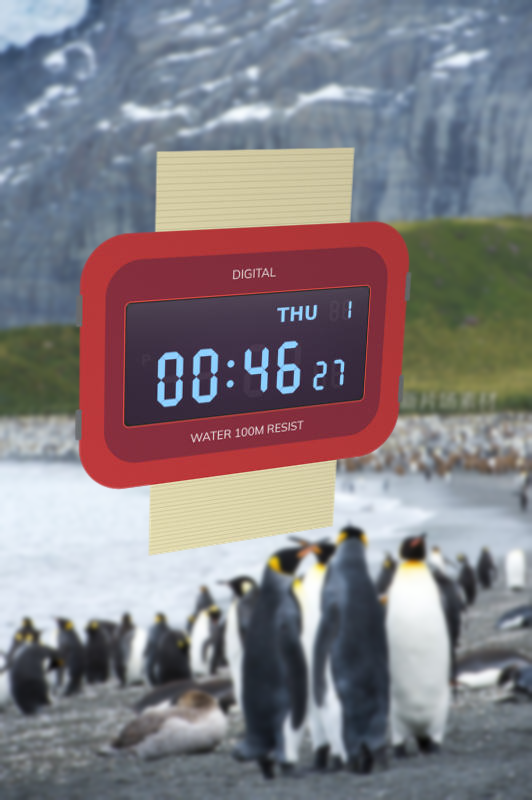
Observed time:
h=0 m=46 s=27
